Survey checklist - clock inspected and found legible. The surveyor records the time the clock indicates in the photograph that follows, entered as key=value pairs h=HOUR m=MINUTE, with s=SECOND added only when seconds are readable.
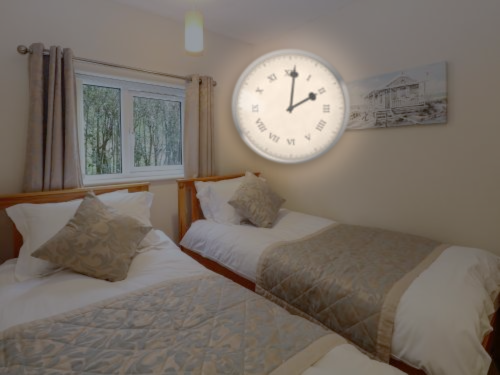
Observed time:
h=2 m=1
